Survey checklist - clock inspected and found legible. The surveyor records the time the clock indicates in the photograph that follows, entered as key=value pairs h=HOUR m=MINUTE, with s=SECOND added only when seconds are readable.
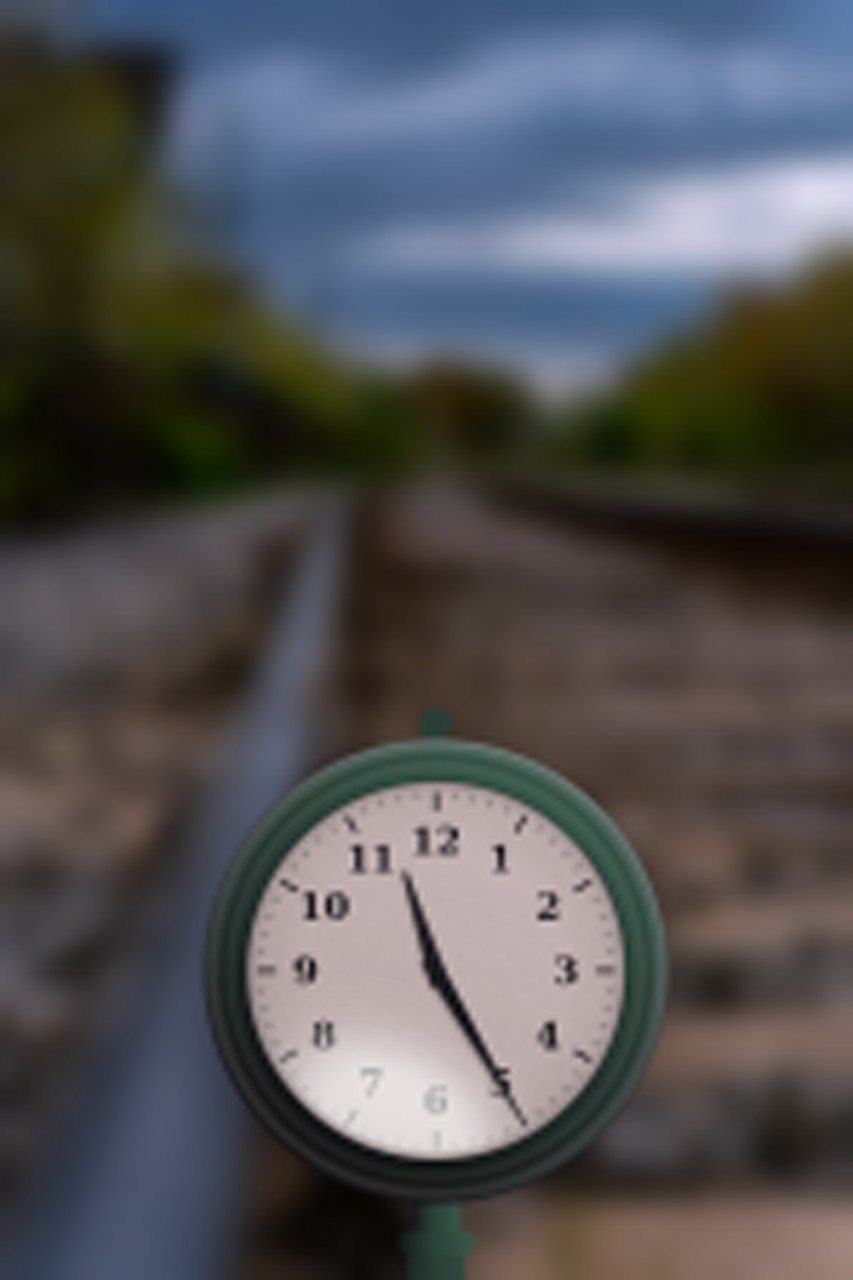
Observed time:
h=11 m=25
